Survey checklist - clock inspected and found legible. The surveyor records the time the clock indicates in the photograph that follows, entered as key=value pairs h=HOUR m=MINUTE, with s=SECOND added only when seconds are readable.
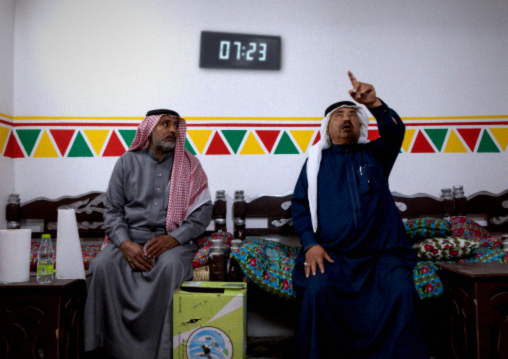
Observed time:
h=7 m=23
